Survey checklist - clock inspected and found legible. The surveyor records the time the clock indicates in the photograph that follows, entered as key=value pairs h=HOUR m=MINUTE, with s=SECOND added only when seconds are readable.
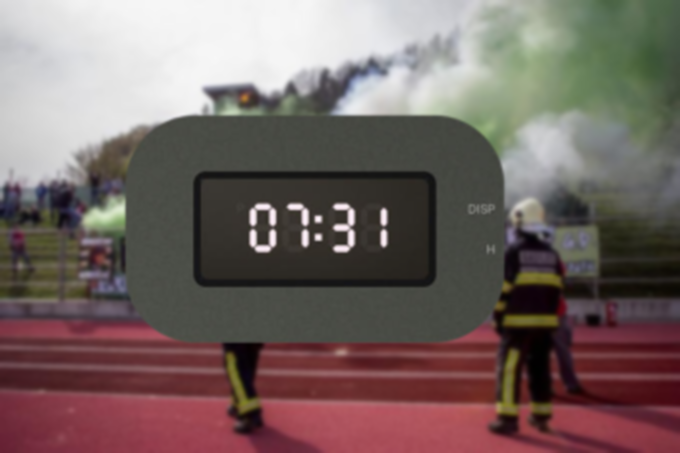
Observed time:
h=7 m=31
